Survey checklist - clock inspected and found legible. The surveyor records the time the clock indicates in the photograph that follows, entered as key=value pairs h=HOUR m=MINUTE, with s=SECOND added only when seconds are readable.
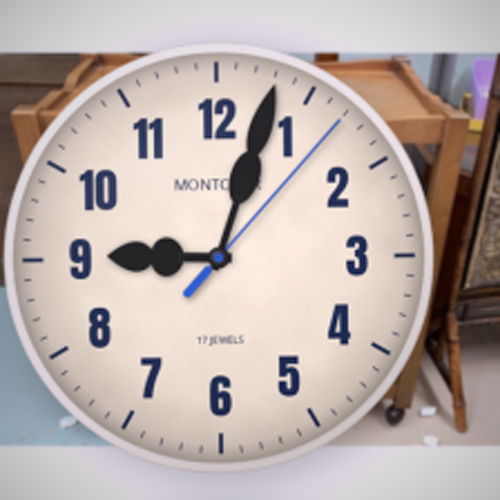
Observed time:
h=9 m=3 s=7
